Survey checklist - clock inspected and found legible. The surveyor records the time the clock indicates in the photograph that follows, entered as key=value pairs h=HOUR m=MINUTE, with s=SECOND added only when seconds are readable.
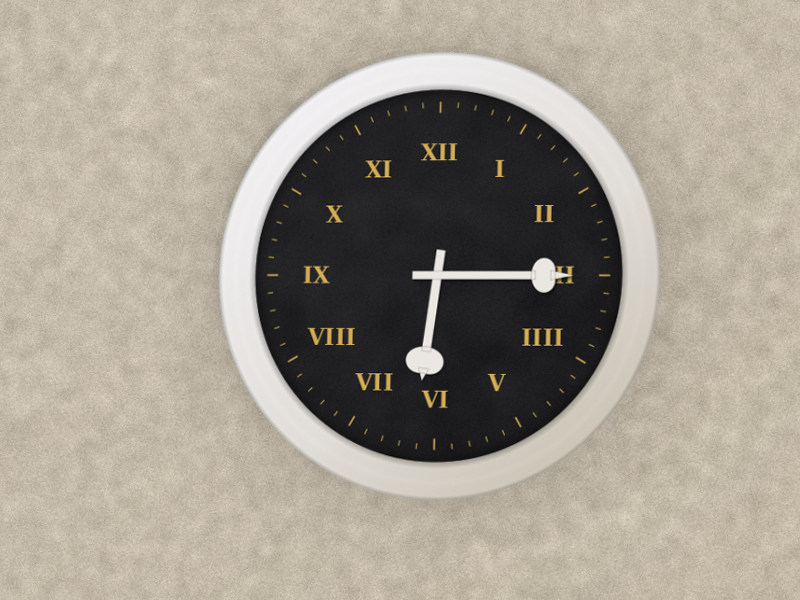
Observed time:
h=6 m=15
